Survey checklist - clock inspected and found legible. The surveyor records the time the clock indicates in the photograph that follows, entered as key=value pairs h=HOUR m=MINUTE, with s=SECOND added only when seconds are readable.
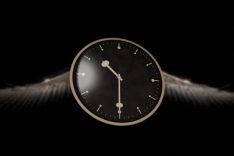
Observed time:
h=10 m=30
